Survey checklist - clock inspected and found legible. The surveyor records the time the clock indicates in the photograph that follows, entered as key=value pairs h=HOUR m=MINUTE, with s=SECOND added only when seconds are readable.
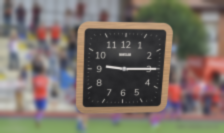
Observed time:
h=9 m=15
